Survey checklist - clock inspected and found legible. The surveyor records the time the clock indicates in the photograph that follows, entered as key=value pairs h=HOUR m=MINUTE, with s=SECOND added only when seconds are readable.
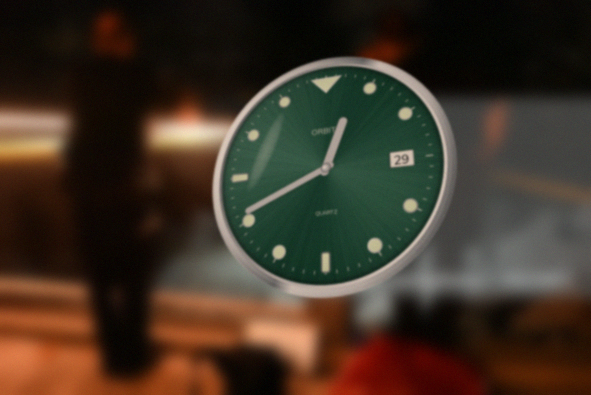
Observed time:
h=12 m=41
